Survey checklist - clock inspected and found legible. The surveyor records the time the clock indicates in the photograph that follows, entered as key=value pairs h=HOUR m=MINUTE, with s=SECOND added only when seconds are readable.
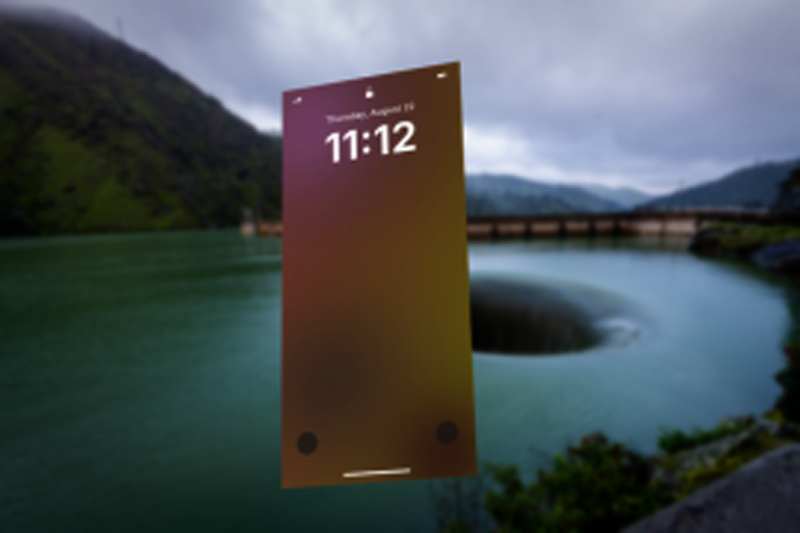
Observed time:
h=11 m=12
